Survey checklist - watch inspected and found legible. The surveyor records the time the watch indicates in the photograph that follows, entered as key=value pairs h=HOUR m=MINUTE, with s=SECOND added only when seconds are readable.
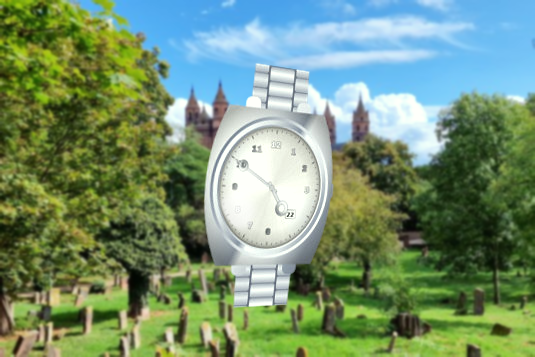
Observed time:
h=4 m=50
